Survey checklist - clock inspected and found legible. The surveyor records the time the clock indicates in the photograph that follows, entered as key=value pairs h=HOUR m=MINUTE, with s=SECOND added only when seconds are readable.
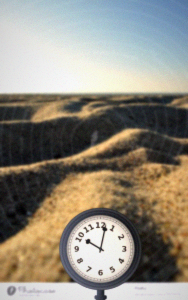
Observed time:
h=10 m=2
